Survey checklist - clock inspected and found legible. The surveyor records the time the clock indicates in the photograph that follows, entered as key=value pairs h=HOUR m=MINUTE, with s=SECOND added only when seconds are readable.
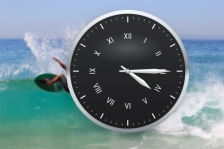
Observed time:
h=4 m=15
